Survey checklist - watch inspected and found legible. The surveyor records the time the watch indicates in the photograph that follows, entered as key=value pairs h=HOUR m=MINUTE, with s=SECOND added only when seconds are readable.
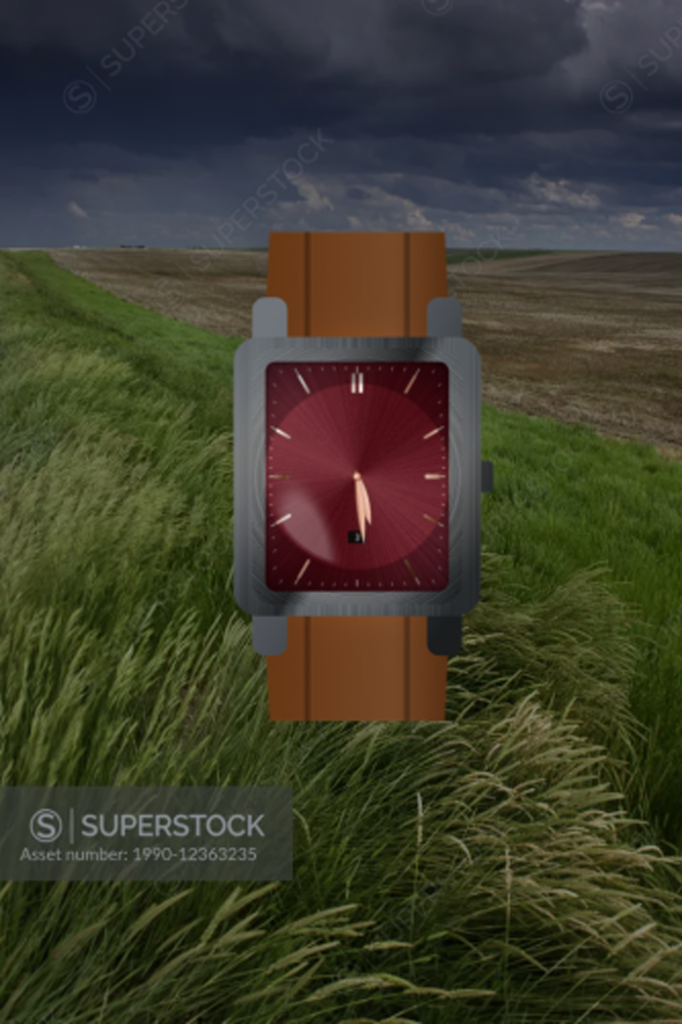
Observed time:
h=5 m=29
